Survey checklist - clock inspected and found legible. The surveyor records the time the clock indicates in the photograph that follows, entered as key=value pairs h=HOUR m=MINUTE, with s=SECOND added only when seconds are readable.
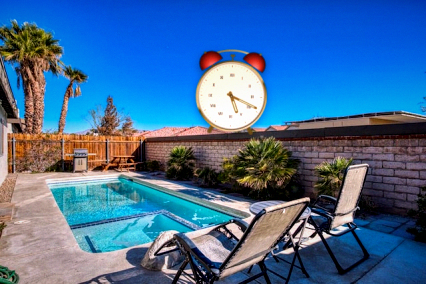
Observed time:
h=5 m=19
